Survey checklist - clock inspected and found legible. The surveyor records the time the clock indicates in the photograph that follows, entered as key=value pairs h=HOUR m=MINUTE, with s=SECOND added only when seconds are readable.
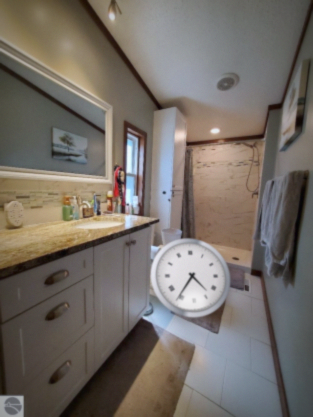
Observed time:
h=4 m=36
